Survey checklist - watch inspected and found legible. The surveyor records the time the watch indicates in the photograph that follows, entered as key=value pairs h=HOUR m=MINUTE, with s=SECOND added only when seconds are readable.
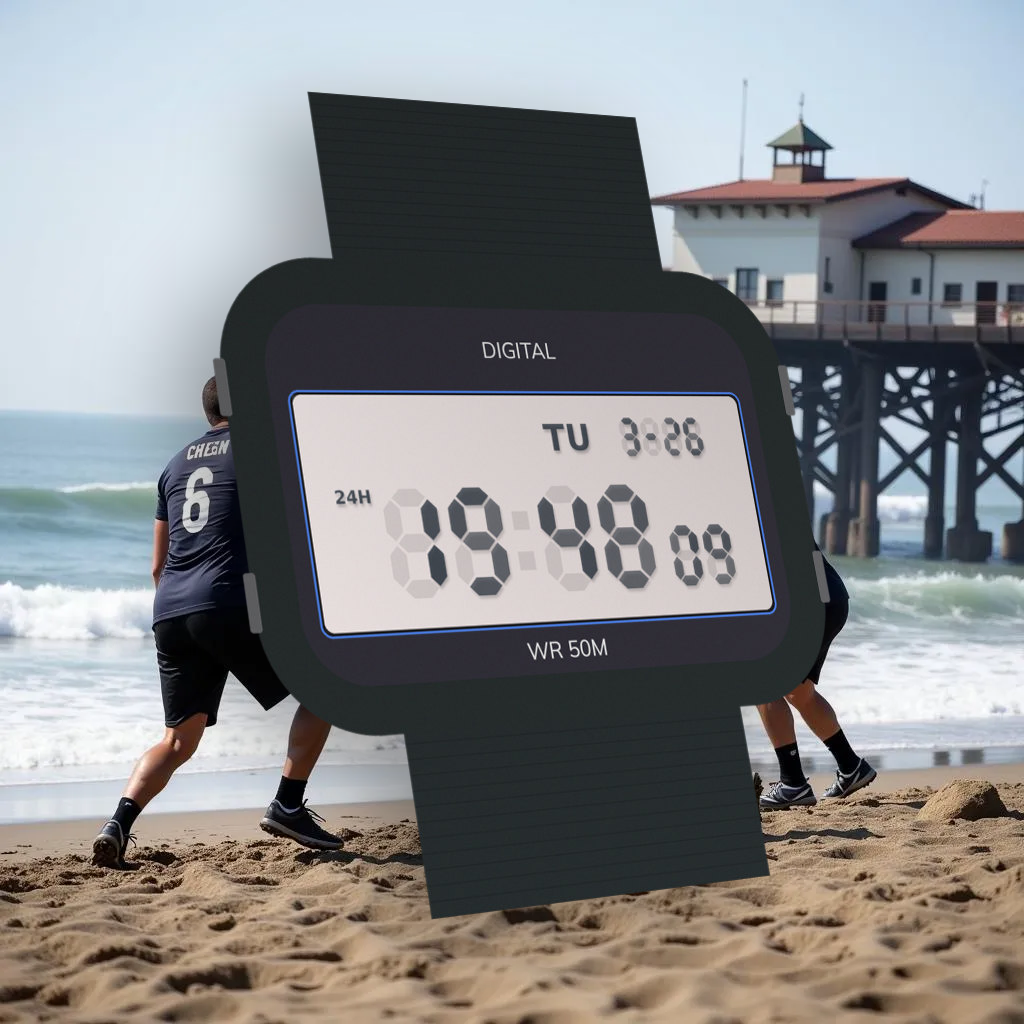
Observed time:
h=19 m=48 s=9
